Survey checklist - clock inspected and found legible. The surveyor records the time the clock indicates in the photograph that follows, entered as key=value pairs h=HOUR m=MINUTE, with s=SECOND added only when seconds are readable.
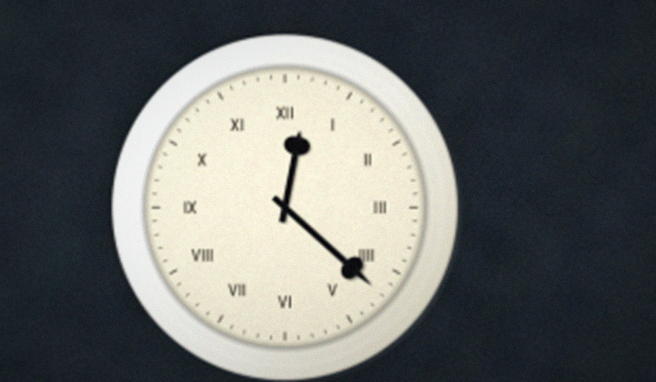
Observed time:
h=12 m=22
